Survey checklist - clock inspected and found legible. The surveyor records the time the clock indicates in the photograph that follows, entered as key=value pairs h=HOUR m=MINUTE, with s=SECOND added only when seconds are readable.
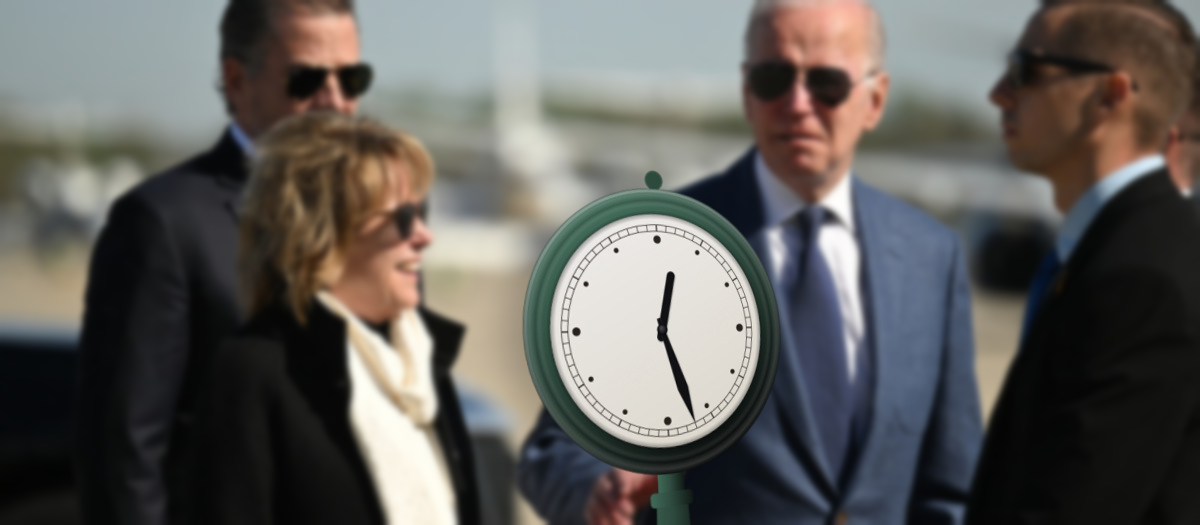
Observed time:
h=12 m=27
